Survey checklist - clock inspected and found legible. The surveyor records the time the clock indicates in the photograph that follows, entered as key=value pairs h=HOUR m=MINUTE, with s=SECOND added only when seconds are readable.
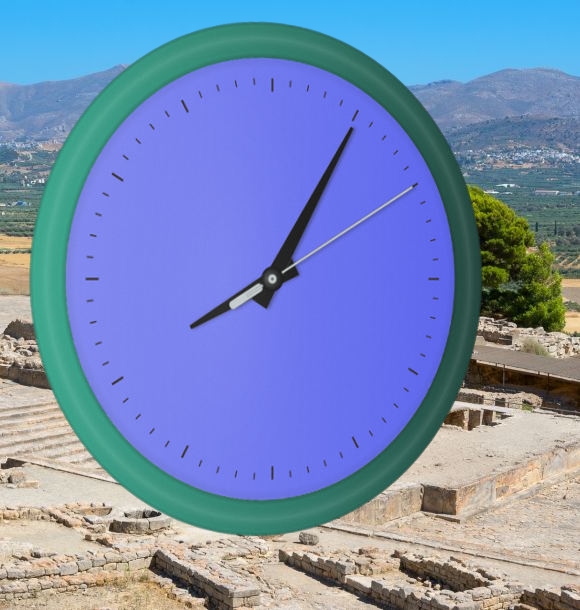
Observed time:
h=8 m=5 s=10
